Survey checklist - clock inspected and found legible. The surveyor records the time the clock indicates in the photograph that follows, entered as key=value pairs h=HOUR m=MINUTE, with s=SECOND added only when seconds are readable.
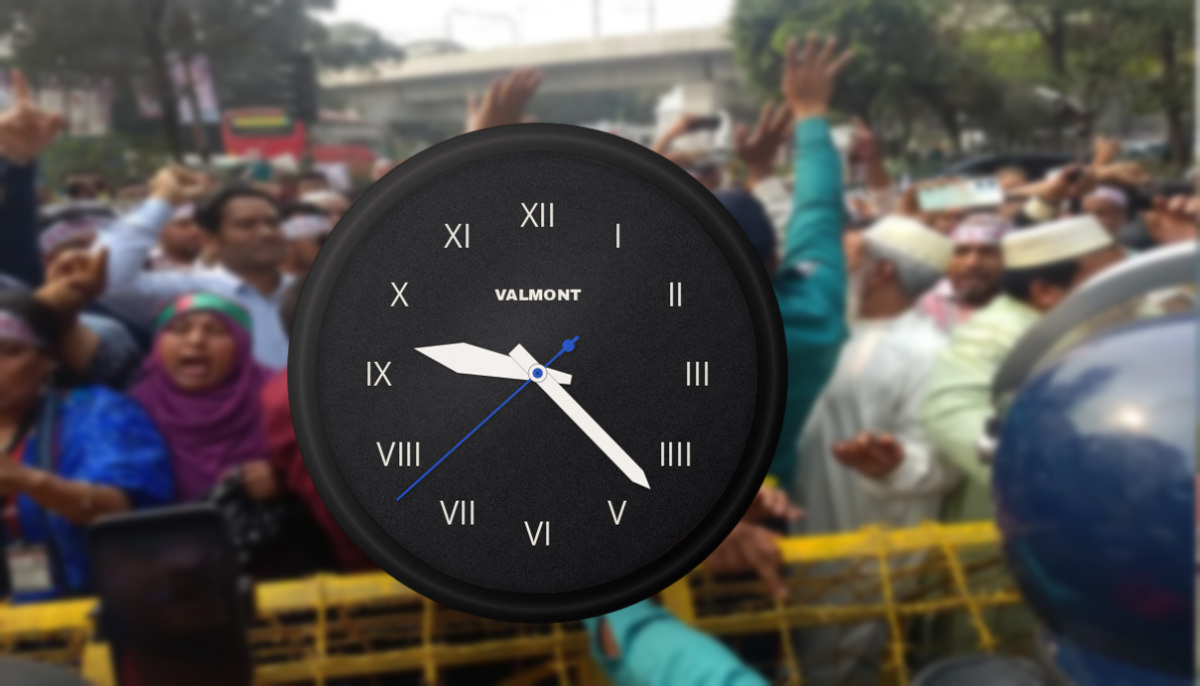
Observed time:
h=9 m=22 s=38
